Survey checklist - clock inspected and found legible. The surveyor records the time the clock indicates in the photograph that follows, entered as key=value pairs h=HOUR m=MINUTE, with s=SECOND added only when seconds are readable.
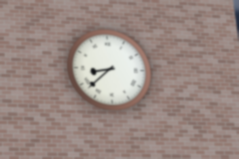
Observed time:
h=8 m=38
